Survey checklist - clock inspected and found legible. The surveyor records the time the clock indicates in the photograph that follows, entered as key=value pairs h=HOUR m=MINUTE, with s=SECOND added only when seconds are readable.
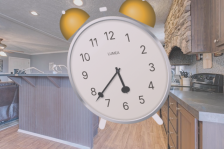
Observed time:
h=5 m=38
